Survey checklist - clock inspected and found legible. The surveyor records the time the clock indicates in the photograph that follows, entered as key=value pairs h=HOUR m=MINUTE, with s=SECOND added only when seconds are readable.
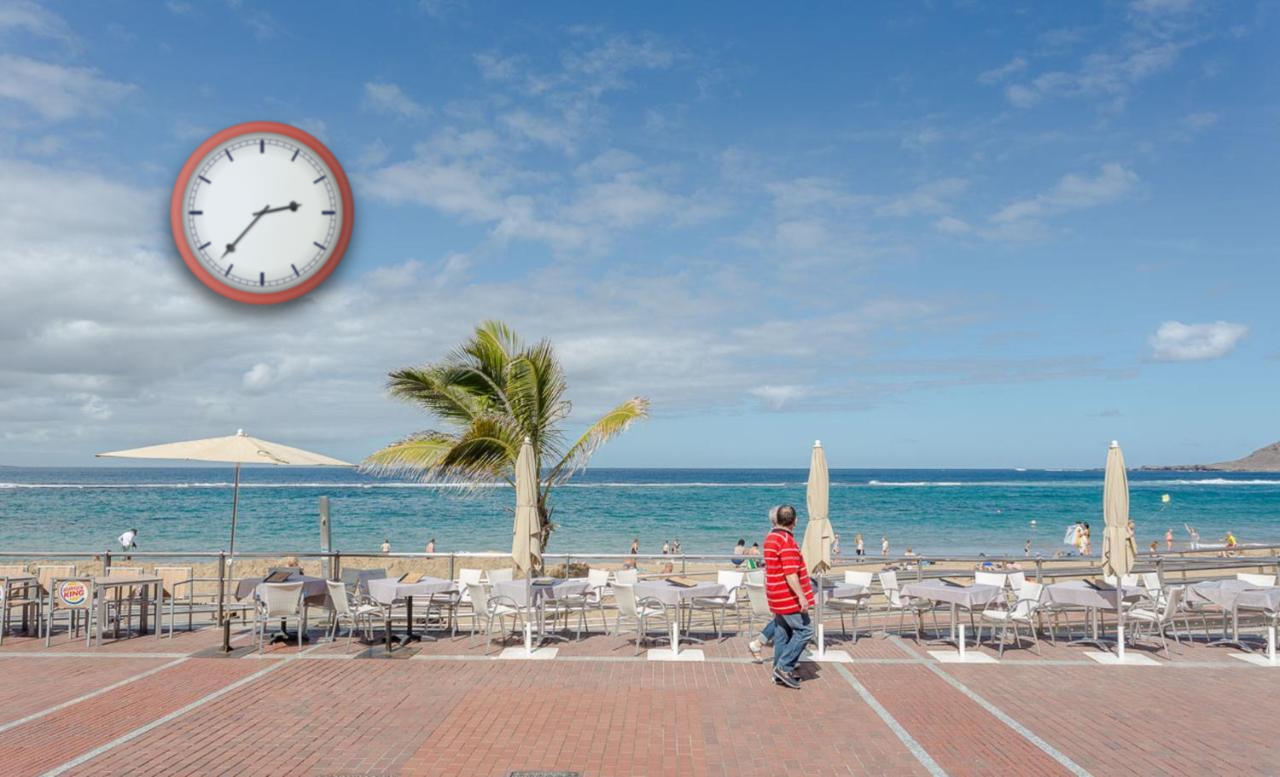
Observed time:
h=2 m=37
